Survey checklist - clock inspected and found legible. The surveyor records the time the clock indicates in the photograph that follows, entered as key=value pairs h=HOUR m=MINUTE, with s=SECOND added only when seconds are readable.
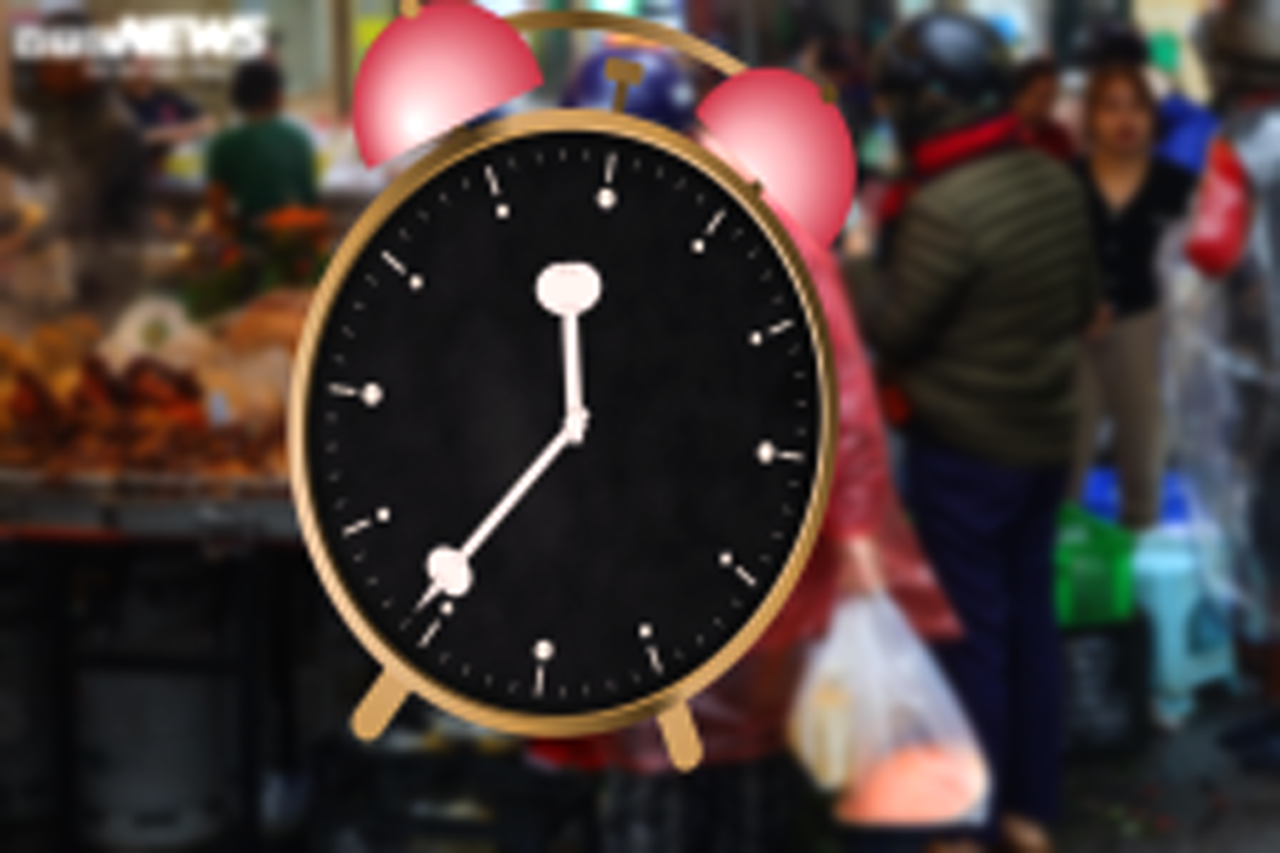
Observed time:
h=11 m=36
